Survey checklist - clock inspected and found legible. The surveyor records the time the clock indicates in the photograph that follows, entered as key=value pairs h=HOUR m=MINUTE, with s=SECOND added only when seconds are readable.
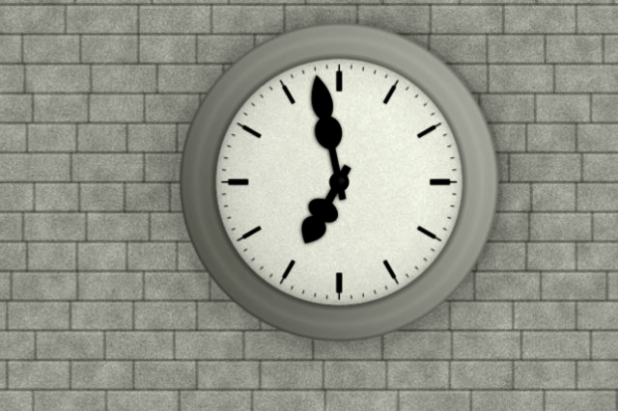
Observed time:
h=6 m=58
